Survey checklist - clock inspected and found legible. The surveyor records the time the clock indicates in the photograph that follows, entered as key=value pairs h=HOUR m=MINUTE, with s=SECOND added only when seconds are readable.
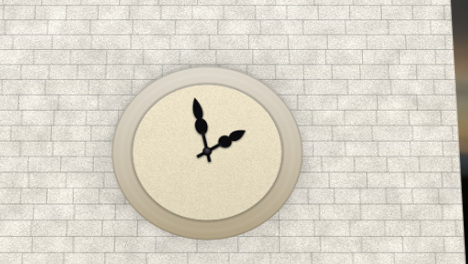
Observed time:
h=1 m=58
